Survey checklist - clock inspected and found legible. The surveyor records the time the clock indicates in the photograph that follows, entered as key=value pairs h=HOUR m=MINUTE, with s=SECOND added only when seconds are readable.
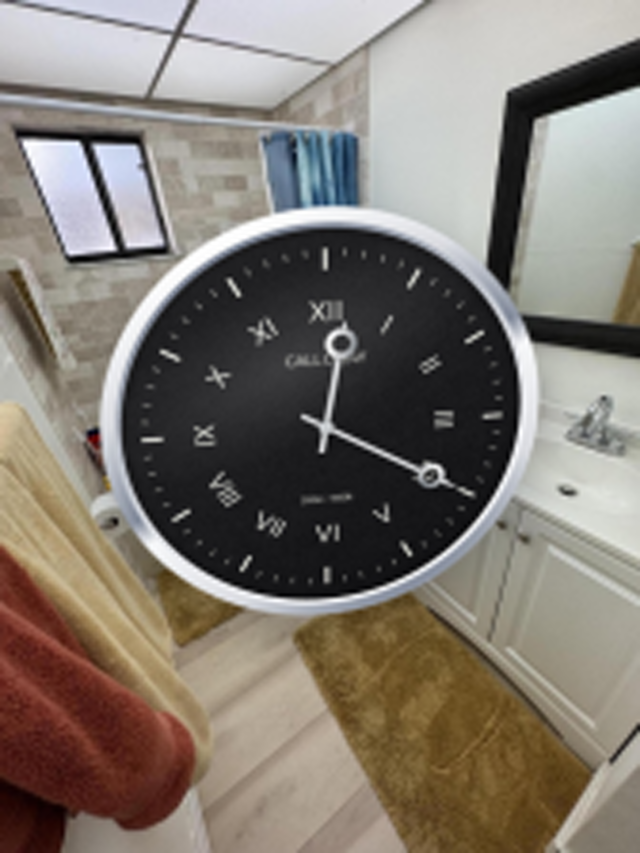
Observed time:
h=12 m=20
